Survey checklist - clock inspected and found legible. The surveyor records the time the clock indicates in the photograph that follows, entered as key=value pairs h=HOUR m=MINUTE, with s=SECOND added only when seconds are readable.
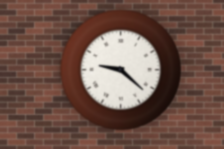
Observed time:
h=9 m=22
